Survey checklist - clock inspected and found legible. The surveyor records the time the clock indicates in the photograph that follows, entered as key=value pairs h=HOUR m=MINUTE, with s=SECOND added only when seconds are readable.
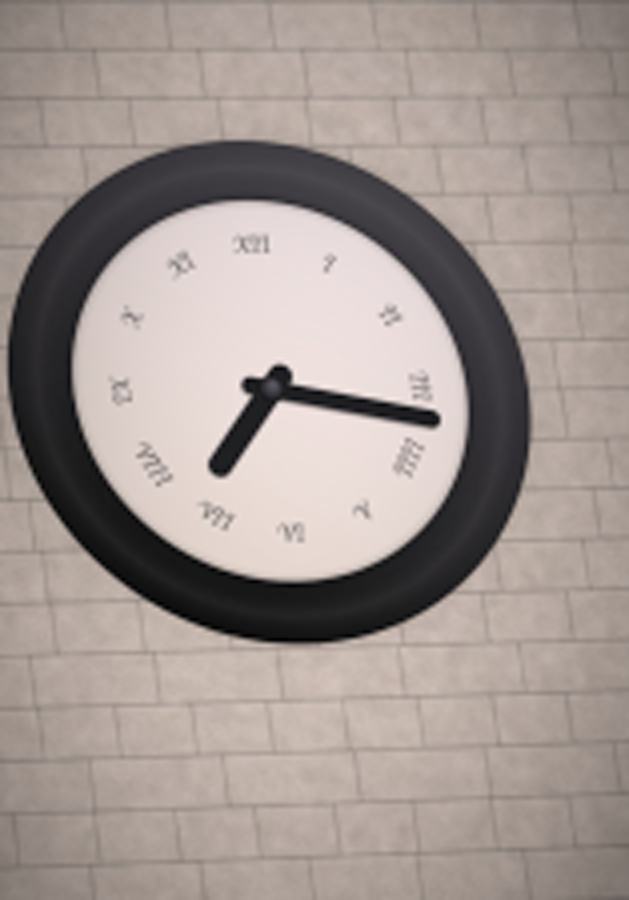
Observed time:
h=7 m=17
